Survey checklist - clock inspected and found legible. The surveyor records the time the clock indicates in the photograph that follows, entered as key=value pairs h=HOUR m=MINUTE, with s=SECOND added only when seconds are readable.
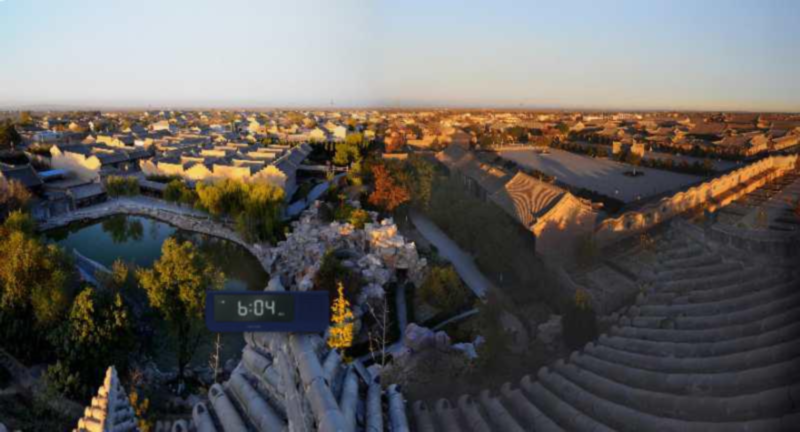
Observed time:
h=6 m=4
